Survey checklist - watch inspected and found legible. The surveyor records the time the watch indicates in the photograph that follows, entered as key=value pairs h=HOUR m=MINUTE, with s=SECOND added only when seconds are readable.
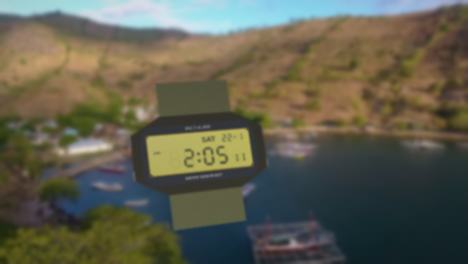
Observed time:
h=2 m=5
